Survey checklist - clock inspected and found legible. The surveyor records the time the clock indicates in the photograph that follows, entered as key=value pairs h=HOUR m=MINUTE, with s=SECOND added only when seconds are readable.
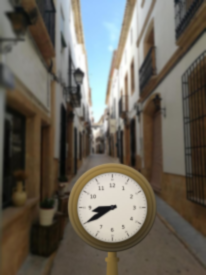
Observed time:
h=8 m=40
